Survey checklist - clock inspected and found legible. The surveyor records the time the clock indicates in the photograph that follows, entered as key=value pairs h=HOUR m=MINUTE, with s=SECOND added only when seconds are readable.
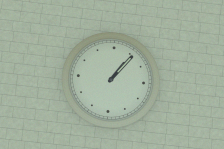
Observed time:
h=1 m=6
